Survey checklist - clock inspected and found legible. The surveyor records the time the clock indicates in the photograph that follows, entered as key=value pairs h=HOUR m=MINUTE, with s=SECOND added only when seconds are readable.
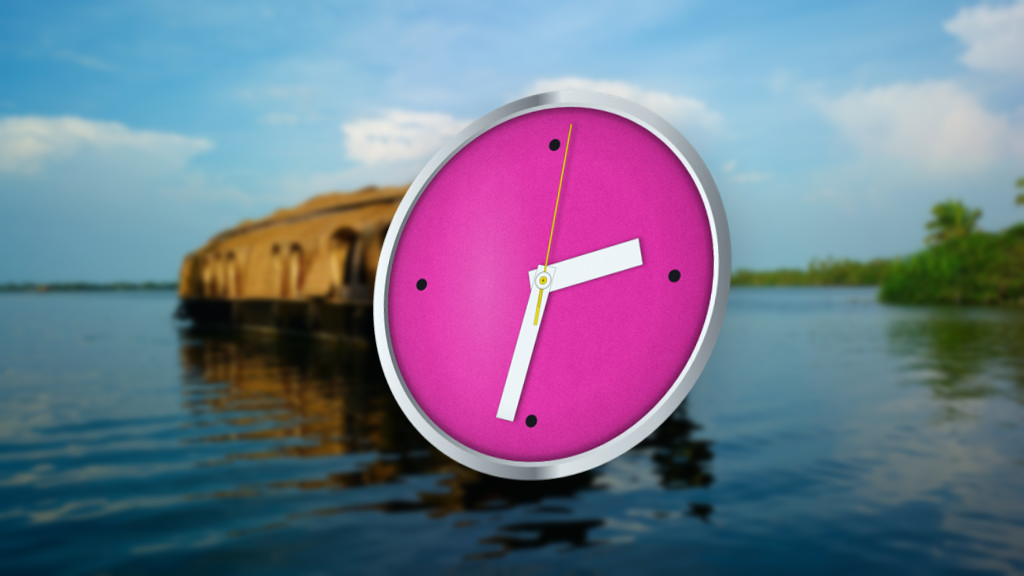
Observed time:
h=2 m=32 s=1
